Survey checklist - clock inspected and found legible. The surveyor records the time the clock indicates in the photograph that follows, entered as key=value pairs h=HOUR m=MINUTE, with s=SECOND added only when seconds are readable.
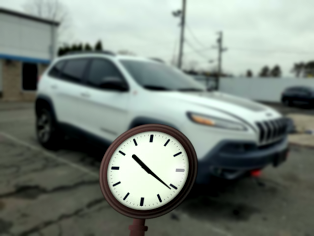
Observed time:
h=10 m=21
